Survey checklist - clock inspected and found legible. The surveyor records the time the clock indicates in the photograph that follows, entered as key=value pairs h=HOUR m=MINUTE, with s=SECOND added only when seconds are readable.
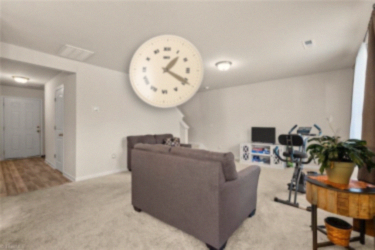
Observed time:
h=1 m=20
